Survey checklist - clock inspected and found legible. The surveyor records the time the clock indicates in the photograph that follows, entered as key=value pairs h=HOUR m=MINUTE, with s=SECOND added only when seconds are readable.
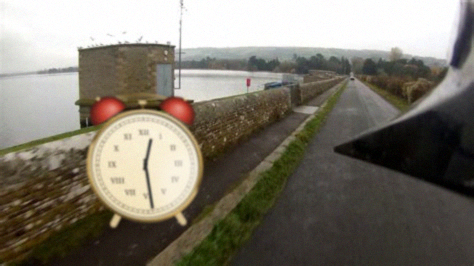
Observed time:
h=12 m=29
